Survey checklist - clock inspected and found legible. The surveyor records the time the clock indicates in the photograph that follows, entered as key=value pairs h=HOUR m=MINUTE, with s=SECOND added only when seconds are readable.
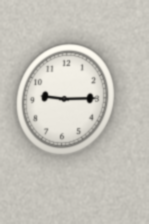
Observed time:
h=9 m=15
